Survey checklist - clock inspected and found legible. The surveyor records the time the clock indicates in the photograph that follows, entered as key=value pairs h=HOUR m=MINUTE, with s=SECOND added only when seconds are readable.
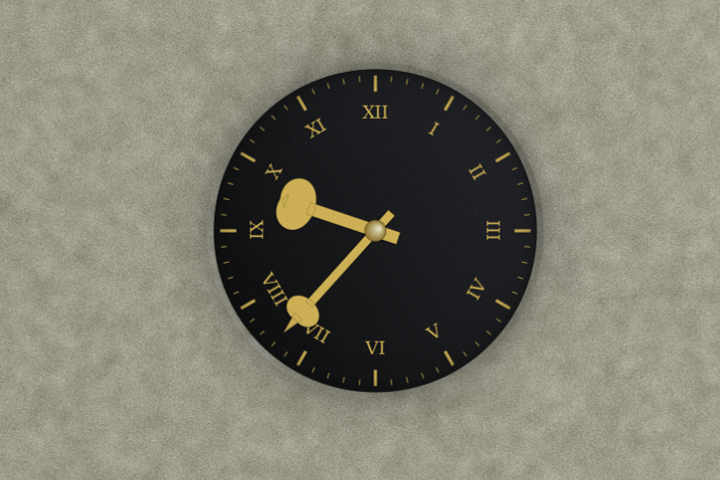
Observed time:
h=9 m=37
